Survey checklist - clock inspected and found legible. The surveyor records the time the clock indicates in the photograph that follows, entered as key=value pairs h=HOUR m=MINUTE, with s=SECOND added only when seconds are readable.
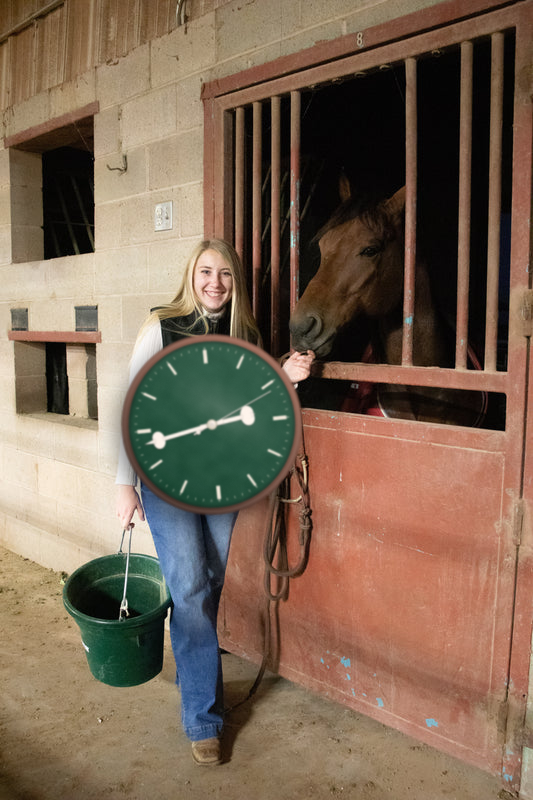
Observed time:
h=2 m=43 s=11
